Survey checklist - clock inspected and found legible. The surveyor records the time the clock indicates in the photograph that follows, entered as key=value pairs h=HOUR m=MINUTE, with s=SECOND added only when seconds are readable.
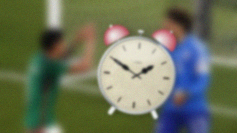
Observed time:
h=1 m=50
